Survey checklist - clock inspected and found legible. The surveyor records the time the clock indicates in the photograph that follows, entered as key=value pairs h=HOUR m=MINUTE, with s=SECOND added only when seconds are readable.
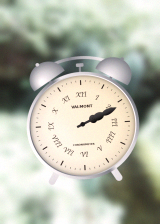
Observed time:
h=2 m=11
